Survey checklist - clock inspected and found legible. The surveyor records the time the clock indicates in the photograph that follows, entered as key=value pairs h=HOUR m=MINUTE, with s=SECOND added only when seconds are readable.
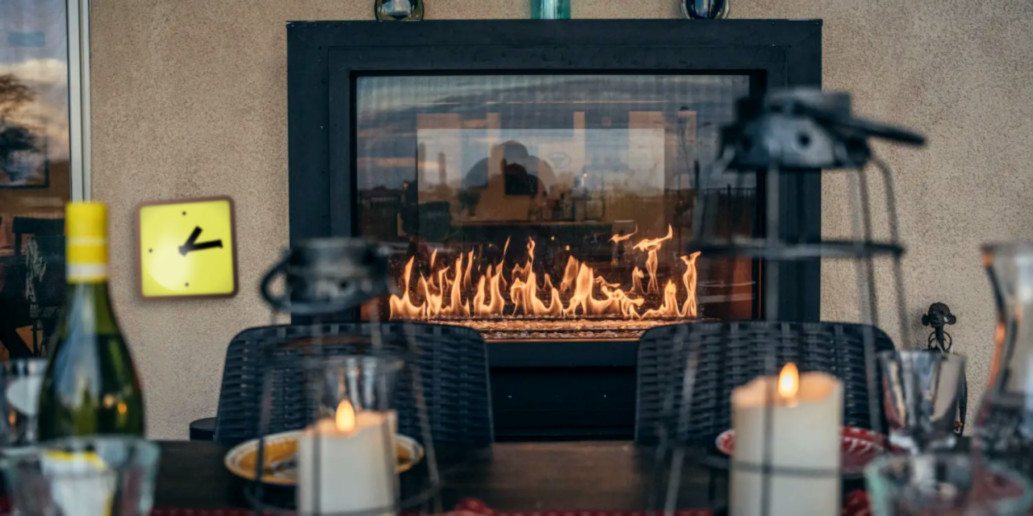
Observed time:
h=1 m=14
